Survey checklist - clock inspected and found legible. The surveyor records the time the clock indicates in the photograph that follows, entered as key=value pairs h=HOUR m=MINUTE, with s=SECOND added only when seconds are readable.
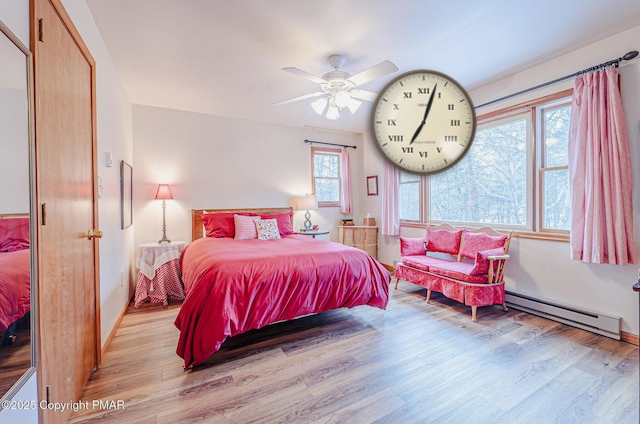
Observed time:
h=7 m=3
